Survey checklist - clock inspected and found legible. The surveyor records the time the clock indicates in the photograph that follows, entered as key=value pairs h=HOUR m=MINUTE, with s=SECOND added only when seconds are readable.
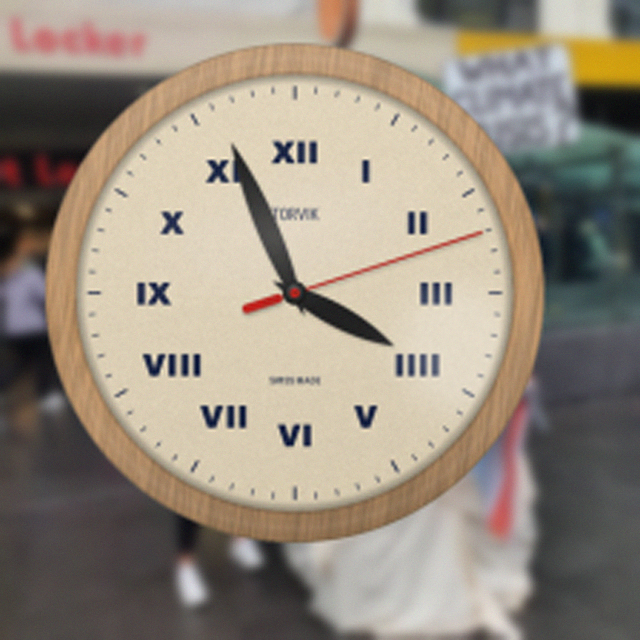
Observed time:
h=3 m=56 s=12
